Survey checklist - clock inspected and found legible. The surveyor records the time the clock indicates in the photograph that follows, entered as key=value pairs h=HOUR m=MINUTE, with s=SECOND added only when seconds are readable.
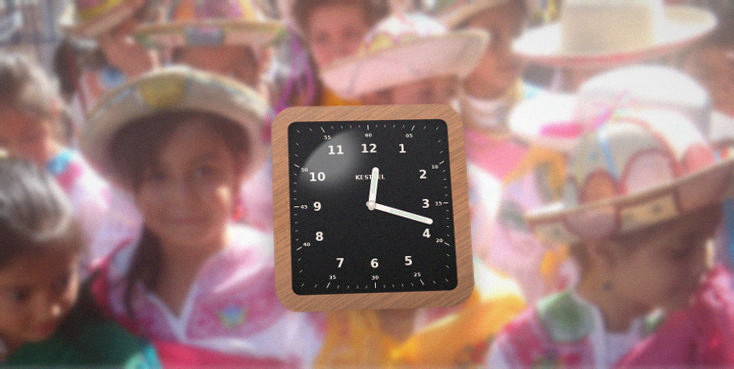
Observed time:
h=12 m=18
